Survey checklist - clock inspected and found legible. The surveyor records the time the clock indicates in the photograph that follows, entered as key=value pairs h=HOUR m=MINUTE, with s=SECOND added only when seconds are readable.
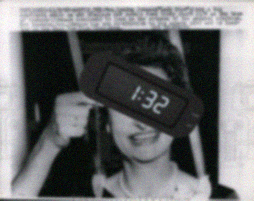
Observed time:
h=1 m=32
